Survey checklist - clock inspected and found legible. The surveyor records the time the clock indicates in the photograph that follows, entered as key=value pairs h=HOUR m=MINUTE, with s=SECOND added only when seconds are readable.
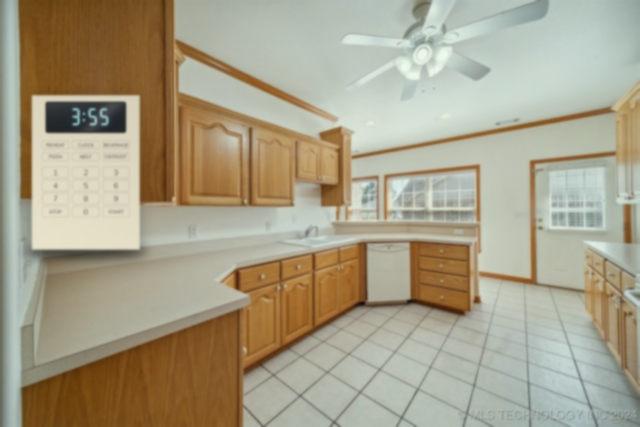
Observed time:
h=3 m=55
